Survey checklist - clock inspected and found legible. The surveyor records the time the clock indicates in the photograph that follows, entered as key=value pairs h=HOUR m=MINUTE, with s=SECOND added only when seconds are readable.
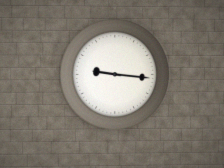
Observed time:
h=9 m=16
